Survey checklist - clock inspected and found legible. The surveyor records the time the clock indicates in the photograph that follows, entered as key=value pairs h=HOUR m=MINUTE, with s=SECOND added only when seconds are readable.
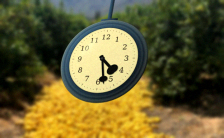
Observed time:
h=4 m=28
